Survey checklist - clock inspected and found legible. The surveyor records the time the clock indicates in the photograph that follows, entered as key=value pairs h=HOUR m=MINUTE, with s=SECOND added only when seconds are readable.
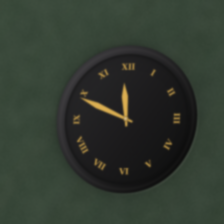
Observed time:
h=11 m=49
